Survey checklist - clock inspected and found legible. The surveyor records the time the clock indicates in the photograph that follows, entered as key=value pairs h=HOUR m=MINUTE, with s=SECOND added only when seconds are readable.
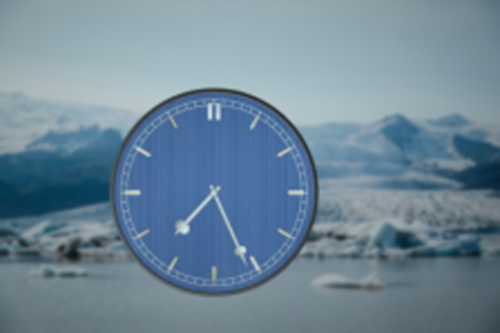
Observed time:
h=7 m=26
